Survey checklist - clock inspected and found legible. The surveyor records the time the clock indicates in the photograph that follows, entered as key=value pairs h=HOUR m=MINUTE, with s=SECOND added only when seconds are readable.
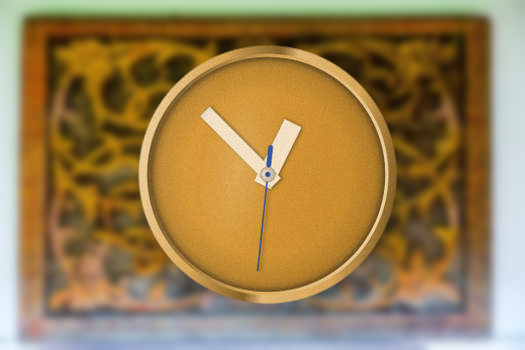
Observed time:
h=12 m=52 s=31
